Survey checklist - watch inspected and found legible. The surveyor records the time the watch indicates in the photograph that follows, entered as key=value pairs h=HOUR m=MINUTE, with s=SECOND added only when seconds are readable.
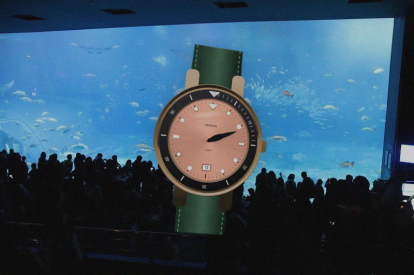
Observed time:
h=2 m=11
